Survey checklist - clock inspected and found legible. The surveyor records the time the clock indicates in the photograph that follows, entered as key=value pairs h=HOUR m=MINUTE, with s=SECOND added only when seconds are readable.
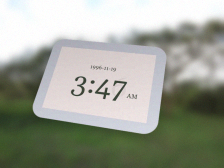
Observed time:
h=3 m=47
